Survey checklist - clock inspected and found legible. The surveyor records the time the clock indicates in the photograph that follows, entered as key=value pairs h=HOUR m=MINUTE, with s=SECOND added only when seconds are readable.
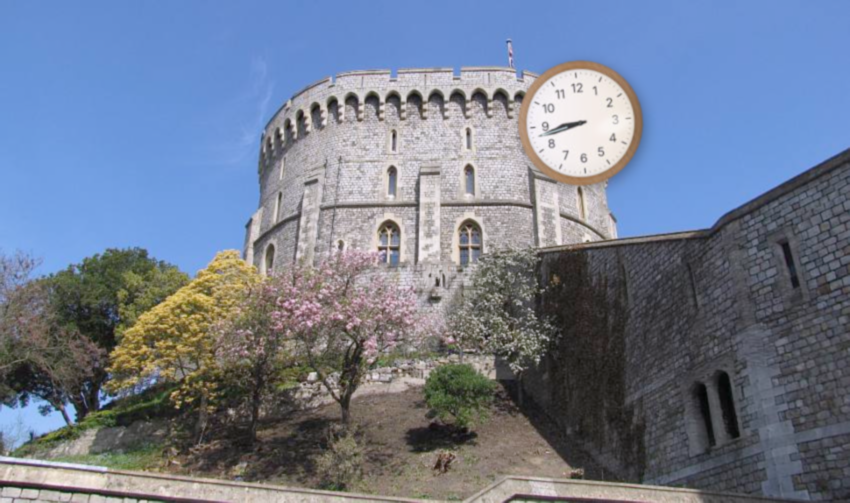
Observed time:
h=8 m=43
